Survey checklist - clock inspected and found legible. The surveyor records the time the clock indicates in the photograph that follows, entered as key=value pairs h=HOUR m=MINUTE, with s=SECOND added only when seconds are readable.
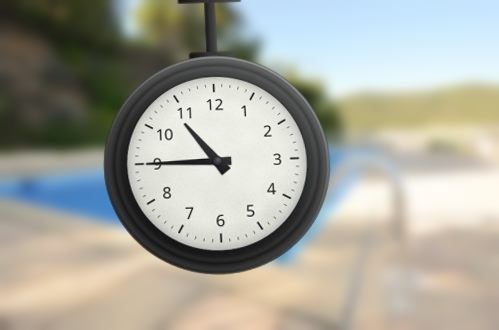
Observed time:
h=10 m=45
